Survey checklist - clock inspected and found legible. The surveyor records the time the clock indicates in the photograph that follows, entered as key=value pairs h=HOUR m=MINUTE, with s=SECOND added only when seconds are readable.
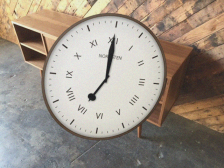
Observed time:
h=7 m=0
